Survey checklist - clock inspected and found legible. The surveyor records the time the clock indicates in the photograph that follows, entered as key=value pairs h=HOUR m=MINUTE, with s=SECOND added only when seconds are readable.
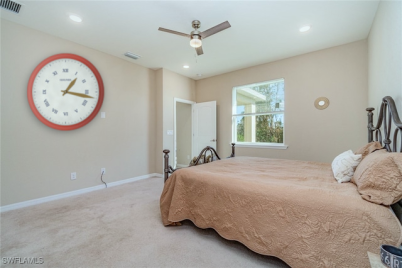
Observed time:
h=1 m=17
